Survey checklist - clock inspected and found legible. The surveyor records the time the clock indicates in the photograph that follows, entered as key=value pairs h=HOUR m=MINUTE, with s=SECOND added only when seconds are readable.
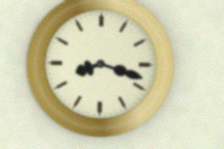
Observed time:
h=8 m=18
